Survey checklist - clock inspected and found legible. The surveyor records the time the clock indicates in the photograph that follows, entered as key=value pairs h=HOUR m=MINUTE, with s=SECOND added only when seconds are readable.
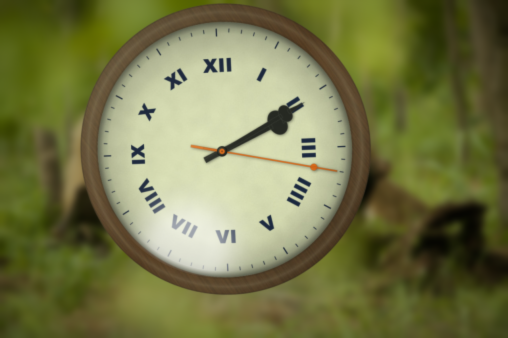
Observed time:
h=2 m=10 s=17
